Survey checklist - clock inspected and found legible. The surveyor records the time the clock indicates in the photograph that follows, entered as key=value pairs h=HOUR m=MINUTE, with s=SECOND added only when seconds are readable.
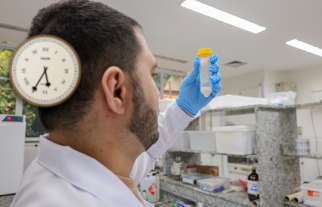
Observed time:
h=5 m=35
